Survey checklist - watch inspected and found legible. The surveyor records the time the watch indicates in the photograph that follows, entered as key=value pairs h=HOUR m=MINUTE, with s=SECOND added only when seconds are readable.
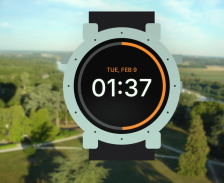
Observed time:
h=1 m=37
